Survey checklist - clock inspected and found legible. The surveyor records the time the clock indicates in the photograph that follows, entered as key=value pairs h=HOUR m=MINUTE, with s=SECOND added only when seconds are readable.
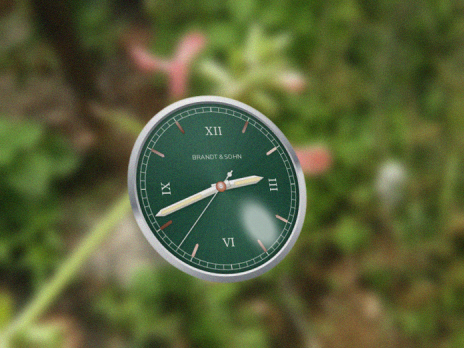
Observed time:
h=2 m=41 s=37
